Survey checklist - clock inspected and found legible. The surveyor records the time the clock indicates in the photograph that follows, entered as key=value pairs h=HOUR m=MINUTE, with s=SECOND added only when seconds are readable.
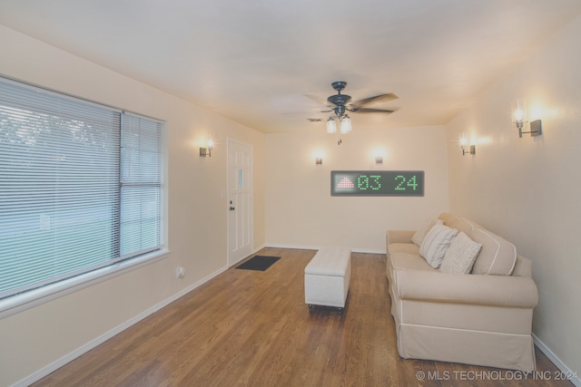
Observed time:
h=3 m=24
